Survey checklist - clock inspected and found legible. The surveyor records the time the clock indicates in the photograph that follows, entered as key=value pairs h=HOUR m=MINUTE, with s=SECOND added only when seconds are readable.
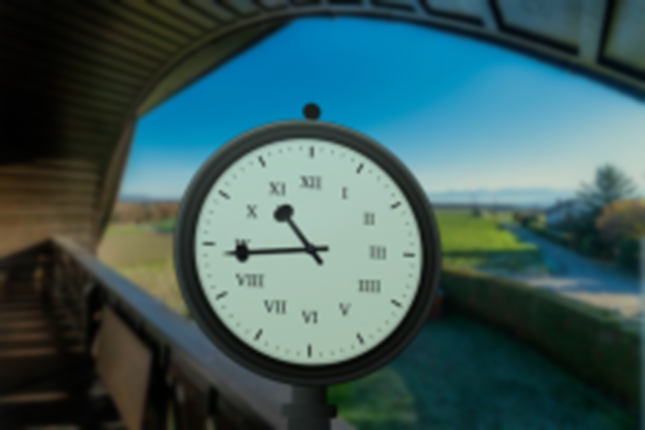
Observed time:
h=10 m=44
